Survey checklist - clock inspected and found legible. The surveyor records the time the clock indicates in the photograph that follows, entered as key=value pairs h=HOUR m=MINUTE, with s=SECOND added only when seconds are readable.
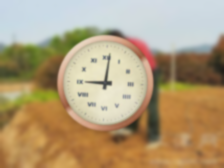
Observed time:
h=9 m=1
